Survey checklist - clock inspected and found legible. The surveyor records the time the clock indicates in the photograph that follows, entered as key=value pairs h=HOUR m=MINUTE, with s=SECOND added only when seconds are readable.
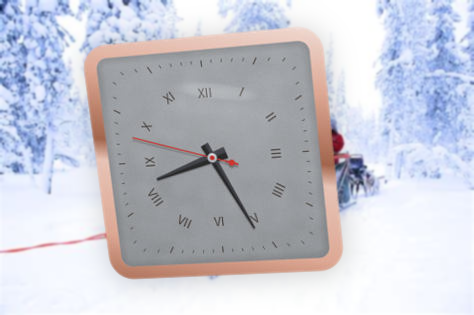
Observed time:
h=8 m=25 s=48
